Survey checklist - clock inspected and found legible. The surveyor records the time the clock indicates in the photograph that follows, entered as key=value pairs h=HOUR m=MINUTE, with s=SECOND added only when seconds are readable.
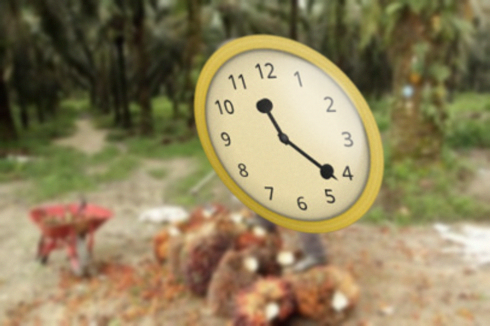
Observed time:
h=11 m=22
